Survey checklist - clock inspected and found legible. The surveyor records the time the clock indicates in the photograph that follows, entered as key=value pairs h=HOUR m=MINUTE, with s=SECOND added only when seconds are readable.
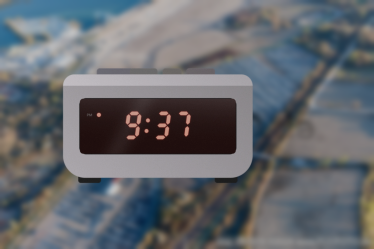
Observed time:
h=9 m=37
